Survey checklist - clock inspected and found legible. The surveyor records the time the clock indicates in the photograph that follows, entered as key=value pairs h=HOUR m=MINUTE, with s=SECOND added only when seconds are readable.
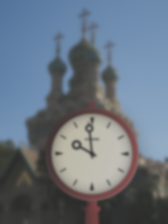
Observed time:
h=9 m=59
